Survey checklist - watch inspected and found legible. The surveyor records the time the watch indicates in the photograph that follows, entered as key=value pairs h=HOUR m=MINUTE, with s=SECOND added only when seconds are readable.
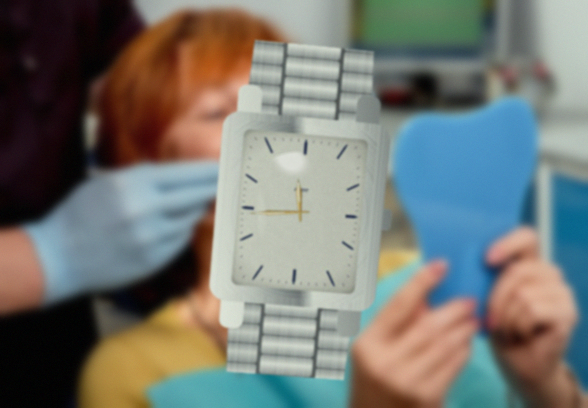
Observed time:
h=11 m=44
